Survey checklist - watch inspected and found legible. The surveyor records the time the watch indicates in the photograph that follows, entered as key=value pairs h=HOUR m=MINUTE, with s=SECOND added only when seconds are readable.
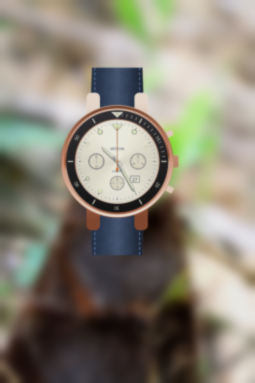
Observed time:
h=10 m=25
